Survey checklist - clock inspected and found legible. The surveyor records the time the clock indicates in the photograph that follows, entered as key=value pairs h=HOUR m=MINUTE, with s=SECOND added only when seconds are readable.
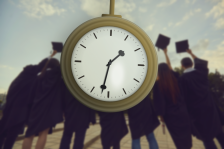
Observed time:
h=1 m=32
